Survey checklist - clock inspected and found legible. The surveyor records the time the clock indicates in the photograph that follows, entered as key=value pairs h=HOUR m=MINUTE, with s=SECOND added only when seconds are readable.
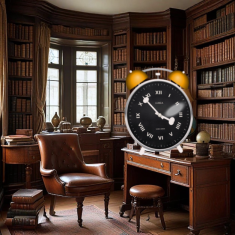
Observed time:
h=3 m=53
